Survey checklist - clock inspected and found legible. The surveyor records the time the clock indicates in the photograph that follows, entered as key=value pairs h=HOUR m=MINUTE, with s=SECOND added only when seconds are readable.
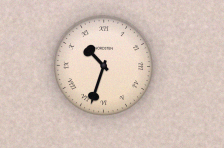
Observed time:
h=10 m=33
